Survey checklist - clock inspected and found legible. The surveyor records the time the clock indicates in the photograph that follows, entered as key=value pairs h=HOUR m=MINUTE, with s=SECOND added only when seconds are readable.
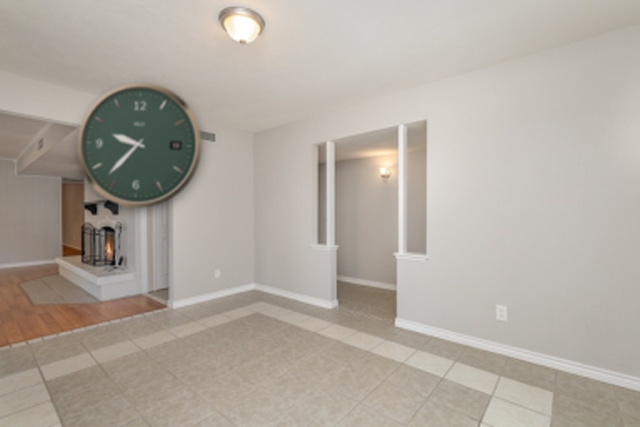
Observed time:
h=9 m=37
